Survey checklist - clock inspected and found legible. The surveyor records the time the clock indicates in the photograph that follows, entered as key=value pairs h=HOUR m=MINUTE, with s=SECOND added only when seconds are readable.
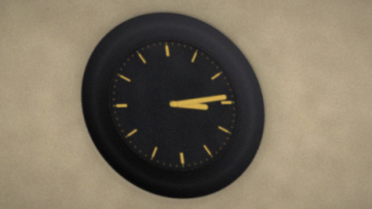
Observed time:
h=3 m=14
